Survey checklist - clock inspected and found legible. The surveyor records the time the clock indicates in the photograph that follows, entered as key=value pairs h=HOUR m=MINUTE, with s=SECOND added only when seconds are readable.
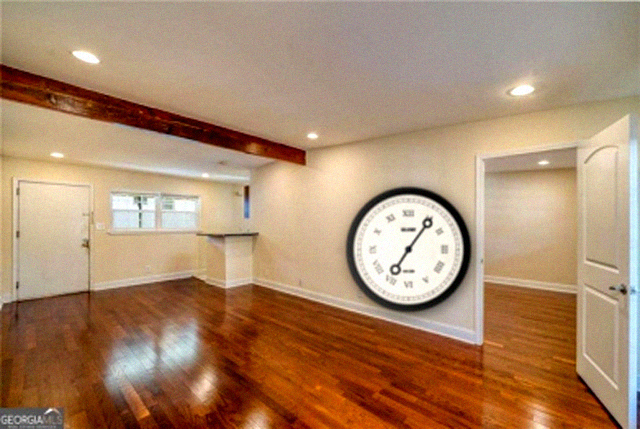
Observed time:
h=7 m=6
